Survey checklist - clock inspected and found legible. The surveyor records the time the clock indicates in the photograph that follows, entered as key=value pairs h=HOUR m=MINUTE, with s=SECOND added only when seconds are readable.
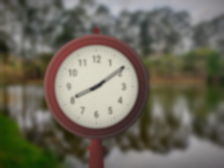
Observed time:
h=8 m=9
